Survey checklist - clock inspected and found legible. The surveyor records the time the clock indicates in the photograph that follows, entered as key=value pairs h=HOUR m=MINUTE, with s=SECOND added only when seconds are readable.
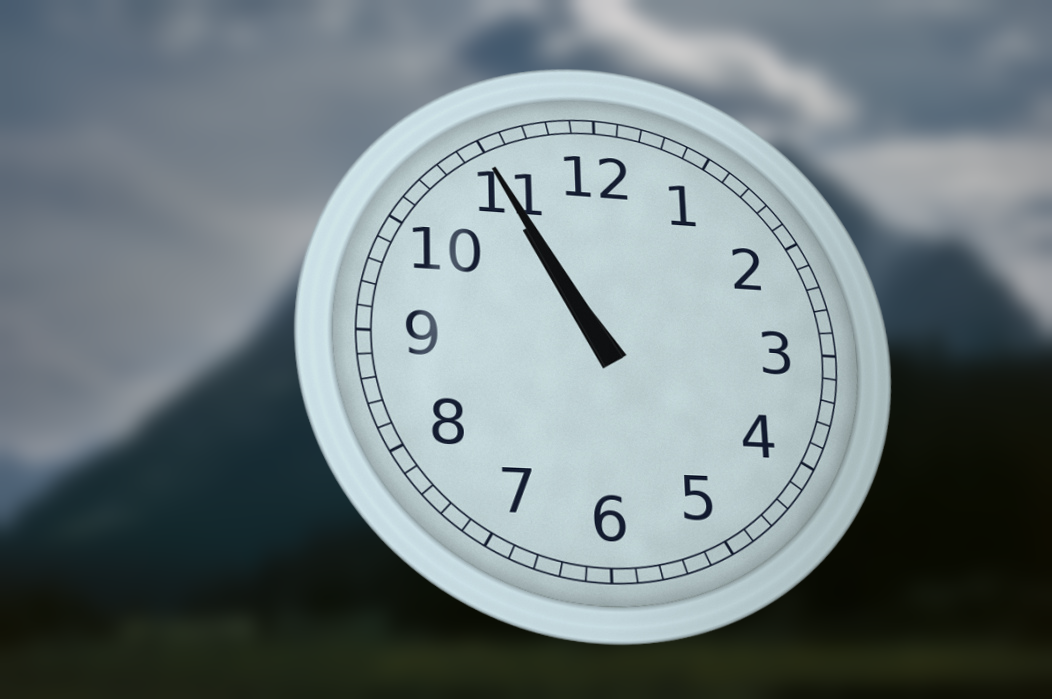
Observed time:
h=10 m=55
